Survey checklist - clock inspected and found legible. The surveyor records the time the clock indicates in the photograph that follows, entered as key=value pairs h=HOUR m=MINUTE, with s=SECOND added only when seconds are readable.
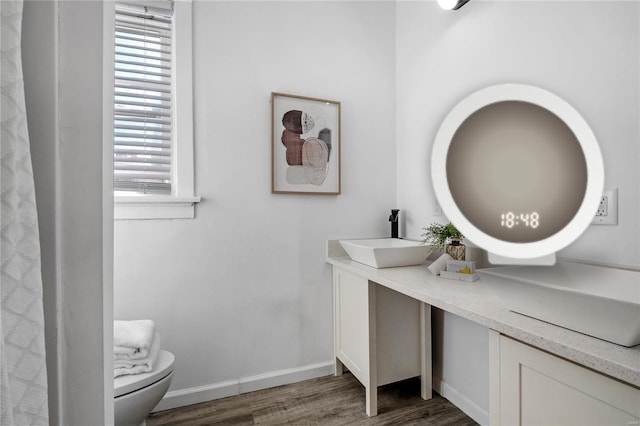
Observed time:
h=18 m=48
